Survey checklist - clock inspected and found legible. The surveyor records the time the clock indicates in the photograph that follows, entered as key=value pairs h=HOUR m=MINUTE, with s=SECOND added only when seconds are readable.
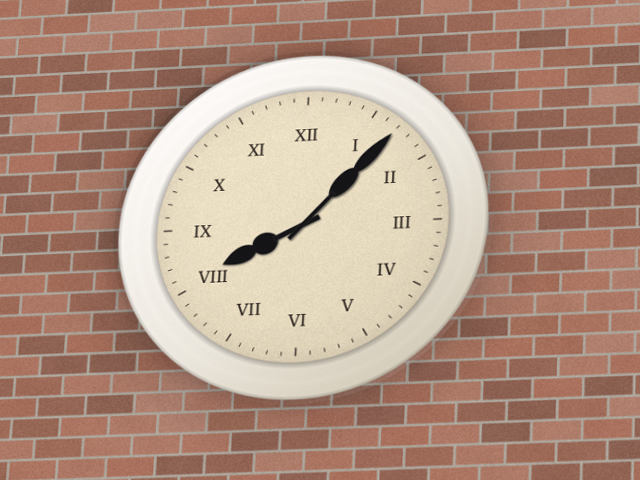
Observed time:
h=8 m=7
